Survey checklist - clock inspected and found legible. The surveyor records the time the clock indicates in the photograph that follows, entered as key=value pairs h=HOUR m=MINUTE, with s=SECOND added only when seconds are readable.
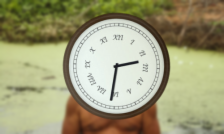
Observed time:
h=2 m=31
